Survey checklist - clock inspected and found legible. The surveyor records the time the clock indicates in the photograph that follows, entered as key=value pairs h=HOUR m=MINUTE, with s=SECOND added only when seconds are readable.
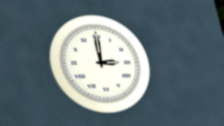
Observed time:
h=3 m=0
